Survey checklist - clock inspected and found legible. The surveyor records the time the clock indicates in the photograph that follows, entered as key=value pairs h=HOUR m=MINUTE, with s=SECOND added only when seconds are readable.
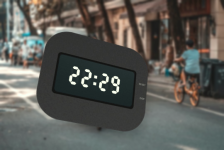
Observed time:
h=22 m=29
